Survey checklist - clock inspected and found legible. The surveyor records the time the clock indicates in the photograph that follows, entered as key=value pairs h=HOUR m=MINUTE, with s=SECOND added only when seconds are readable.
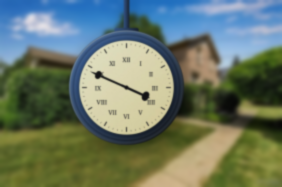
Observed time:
h=3 m=49
